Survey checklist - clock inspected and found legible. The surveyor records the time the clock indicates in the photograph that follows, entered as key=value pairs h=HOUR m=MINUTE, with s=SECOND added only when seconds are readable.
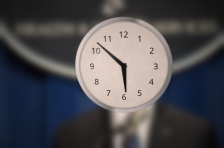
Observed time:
h=5 m=52
